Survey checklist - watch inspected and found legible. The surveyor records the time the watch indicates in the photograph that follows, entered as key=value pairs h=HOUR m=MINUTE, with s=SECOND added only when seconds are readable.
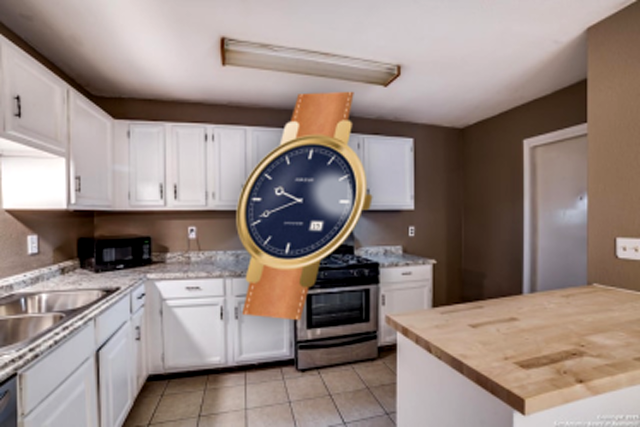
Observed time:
h=9 m=41
